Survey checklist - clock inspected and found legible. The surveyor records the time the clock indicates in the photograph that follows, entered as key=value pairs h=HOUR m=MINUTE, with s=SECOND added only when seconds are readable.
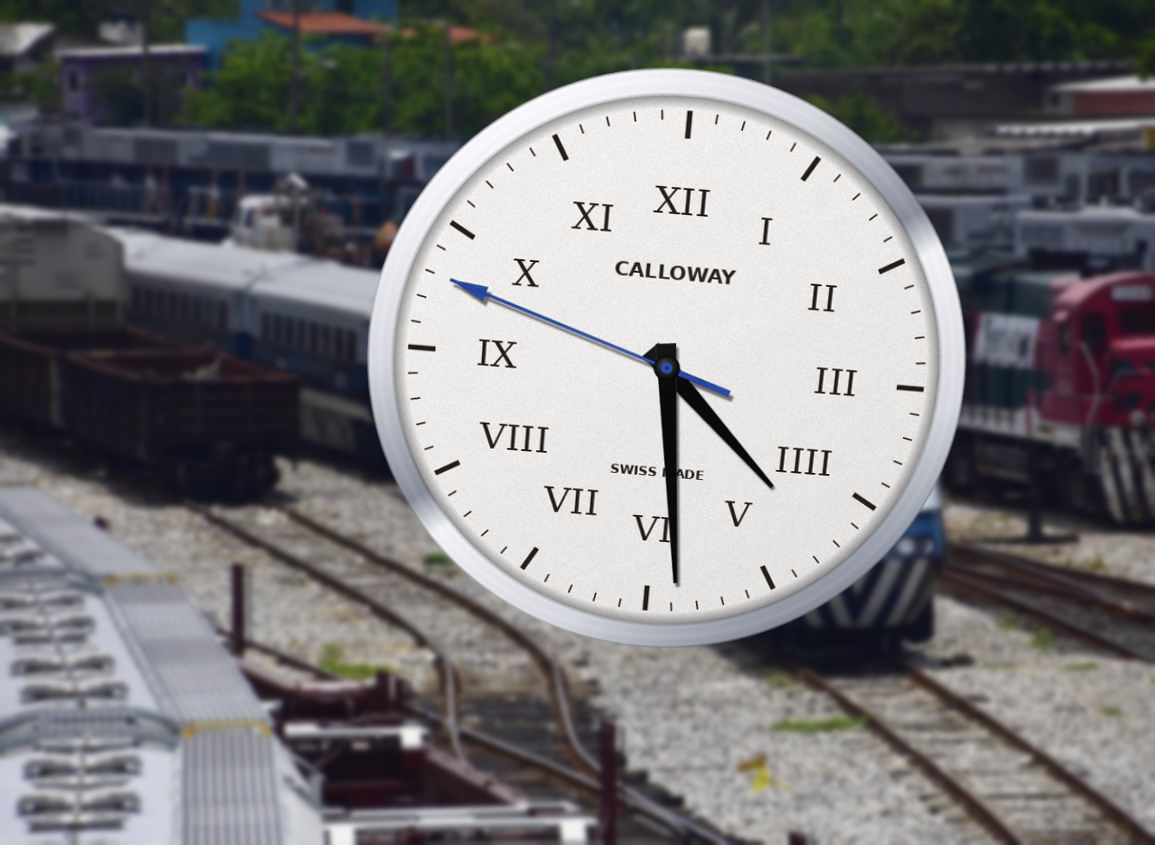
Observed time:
h=4 m=28 s=48
